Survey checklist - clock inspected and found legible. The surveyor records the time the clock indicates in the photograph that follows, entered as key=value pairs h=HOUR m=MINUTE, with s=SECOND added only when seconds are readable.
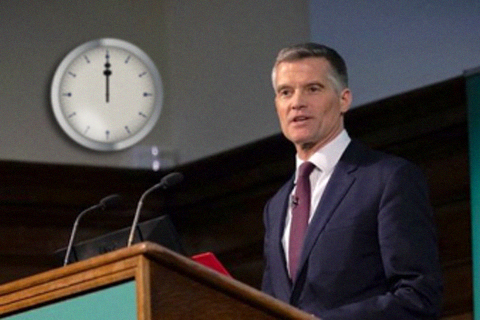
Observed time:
h=12 m=0
